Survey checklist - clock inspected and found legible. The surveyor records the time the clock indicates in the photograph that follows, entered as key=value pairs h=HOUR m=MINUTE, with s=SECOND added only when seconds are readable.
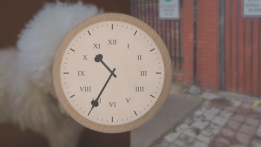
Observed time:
h=10 m=35
